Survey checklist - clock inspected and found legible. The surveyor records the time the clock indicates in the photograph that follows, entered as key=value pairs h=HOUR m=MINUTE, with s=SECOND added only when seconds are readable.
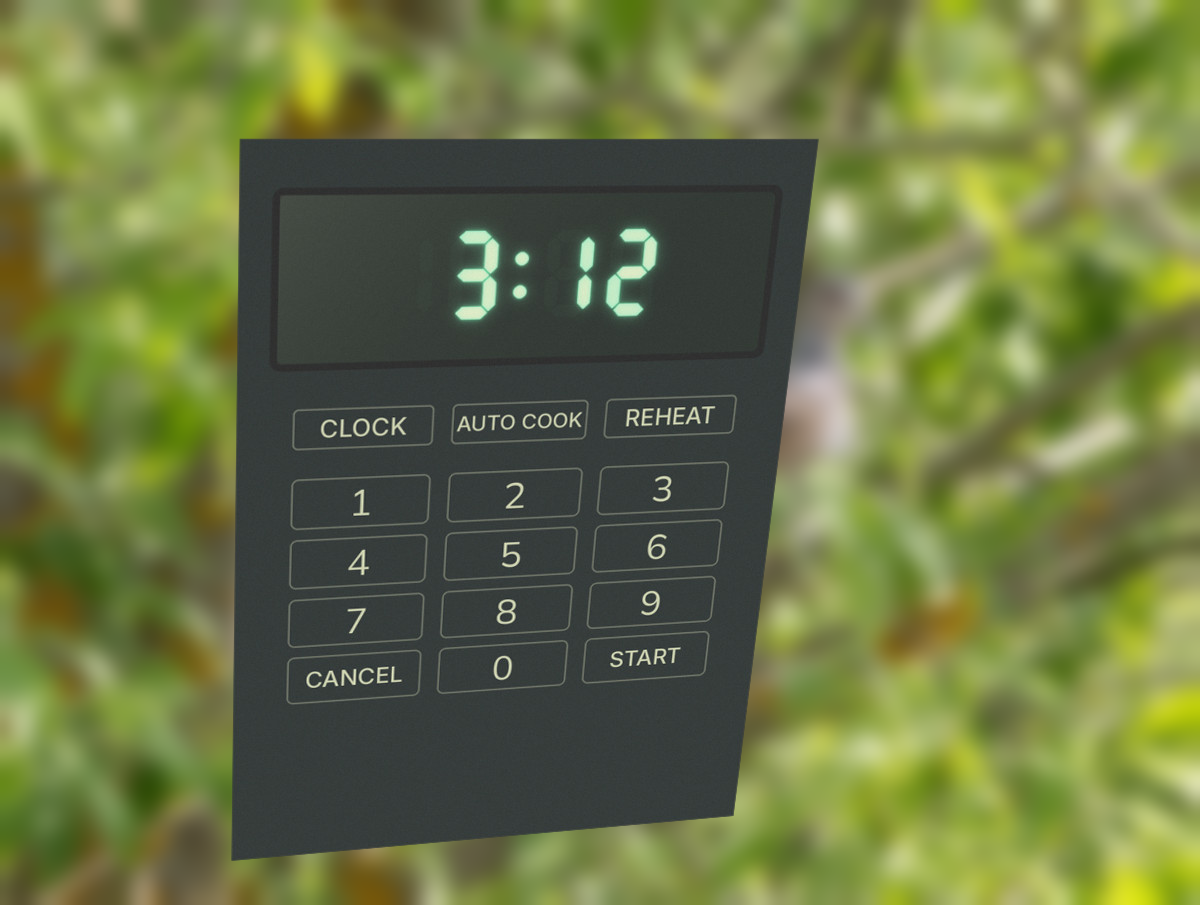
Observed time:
h=3 m=12
